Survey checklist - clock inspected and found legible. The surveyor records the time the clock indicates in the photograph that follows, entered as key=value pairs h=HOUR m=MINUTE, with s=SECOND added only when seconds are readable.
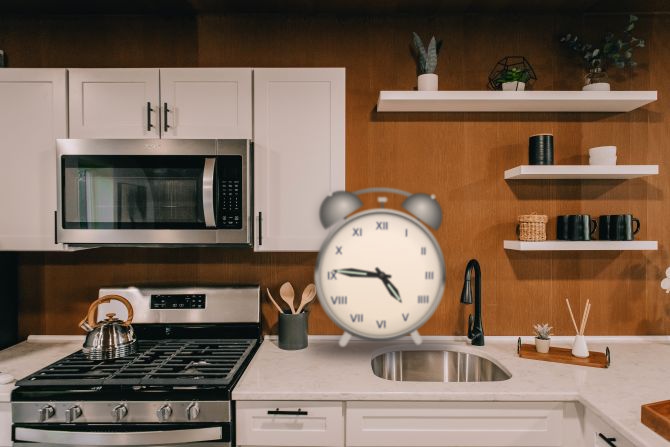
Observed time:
h=4 m=46
